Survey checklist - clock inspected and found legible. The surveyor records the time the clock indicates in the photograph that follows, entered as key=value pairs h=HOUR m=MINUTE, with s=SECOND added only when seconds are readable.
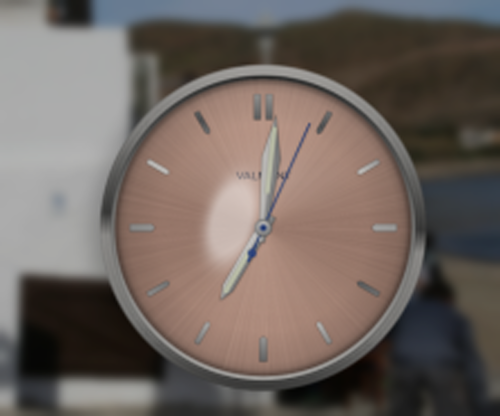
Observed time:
h=7 m=1 s=4
